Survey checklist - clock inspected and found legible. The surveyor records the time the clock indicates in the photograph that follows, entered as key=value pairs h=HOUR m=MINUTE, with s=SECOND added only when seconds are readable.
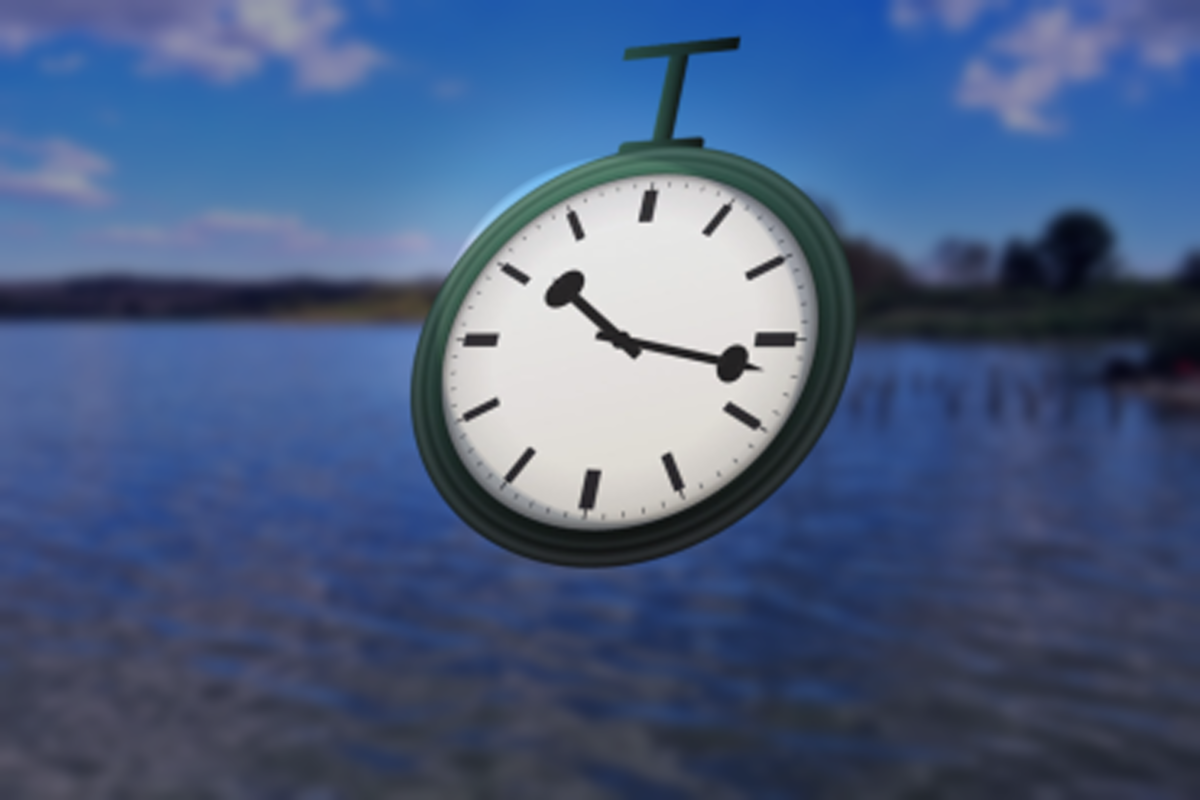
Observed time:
h=10 m=17
